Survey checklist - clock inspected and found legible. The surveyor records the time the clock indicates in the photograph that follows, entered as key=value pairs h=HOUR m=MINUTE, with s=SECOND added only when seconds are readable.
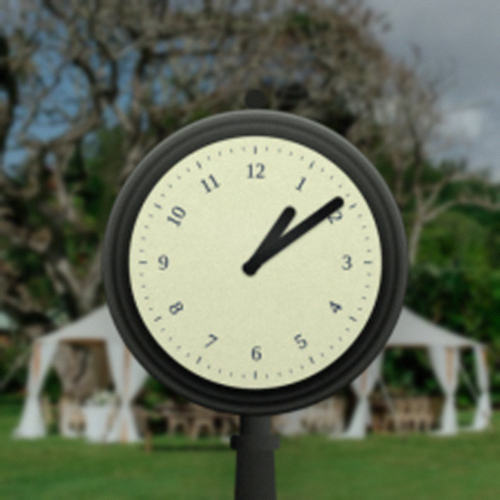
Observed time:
h=1 m=9
